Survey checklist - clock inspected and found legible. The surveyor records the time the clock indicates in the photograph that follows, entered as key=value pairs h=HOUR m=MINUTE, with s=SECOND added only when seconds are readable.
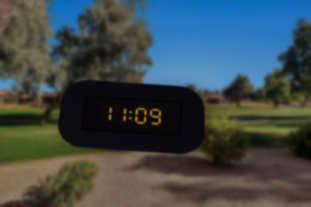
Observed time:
h=11 m=9
